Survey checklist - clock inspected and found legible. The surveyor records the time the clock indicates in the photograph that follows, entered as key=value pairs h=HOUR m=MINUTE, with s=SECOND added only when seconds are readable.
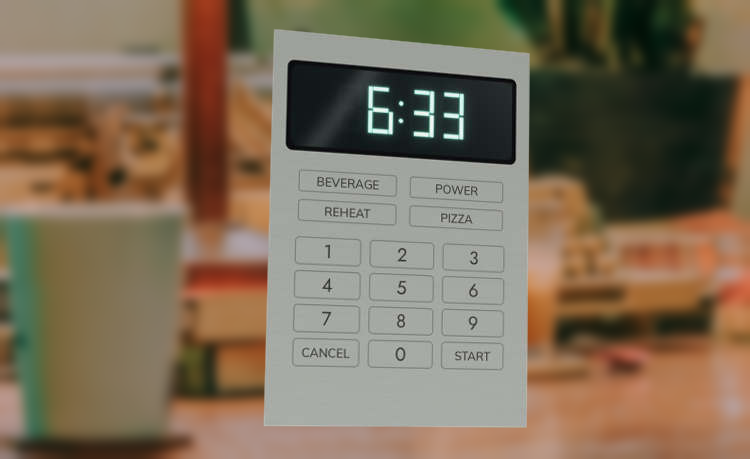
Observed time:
h=6 m=33
